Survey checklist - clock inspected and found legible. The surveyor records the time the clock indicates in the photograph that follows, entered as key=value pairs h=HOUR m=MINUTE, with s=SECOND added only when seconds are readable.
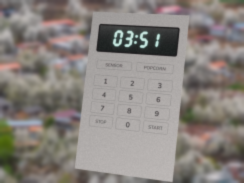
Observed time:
h=3 m=51
